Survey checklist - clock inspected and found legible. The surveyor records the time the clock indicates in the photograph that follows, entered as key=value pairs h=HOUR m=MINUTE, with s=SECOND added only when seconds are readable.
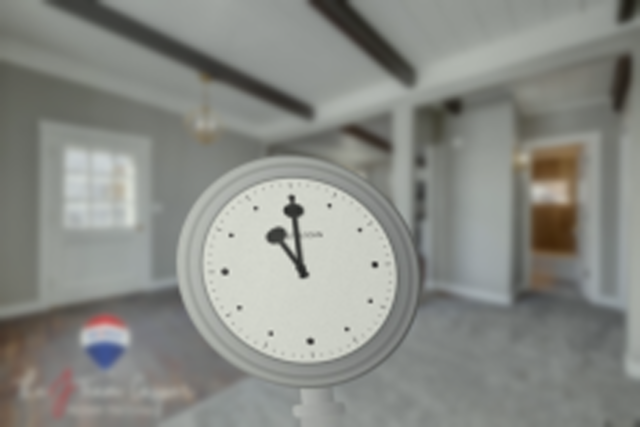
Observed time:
h=11 m=0
